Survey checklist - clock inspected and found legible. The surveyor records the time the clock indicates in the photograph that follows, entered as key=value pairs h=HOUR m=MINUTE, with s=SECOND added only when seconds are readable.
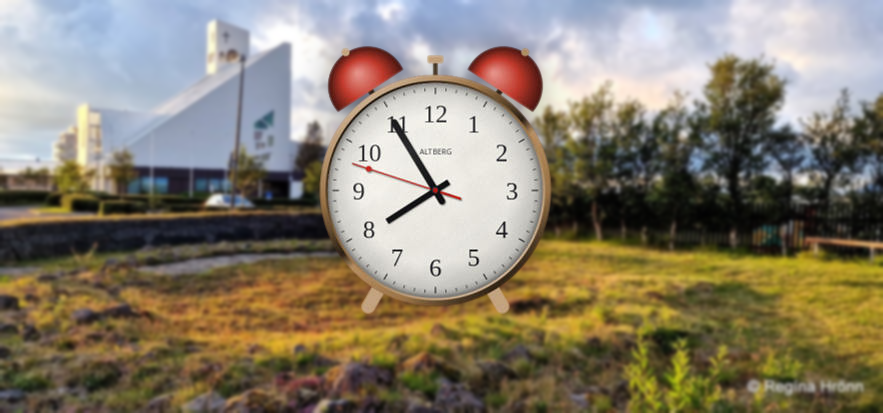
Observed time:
h=7 m=54 s=48
